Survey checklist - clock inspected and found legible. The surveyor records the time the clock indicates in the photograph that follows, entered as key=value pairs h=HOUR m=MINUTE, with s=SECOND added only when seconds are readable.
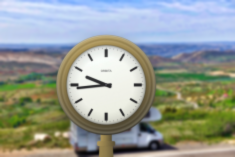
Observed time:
h=9 m=44
